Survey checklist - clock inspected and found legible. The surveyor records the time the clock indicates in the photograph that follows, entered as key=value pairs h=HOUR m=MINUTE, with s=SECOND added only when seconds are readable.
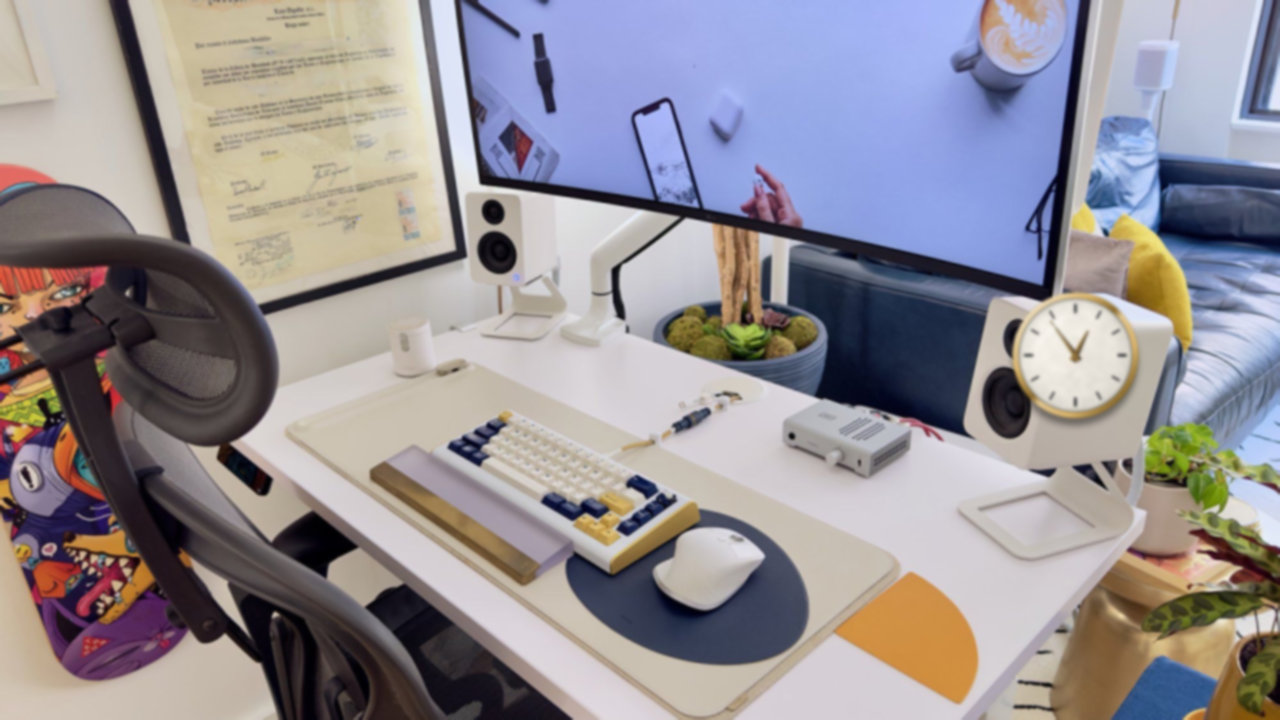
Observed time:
h=12 m=54
